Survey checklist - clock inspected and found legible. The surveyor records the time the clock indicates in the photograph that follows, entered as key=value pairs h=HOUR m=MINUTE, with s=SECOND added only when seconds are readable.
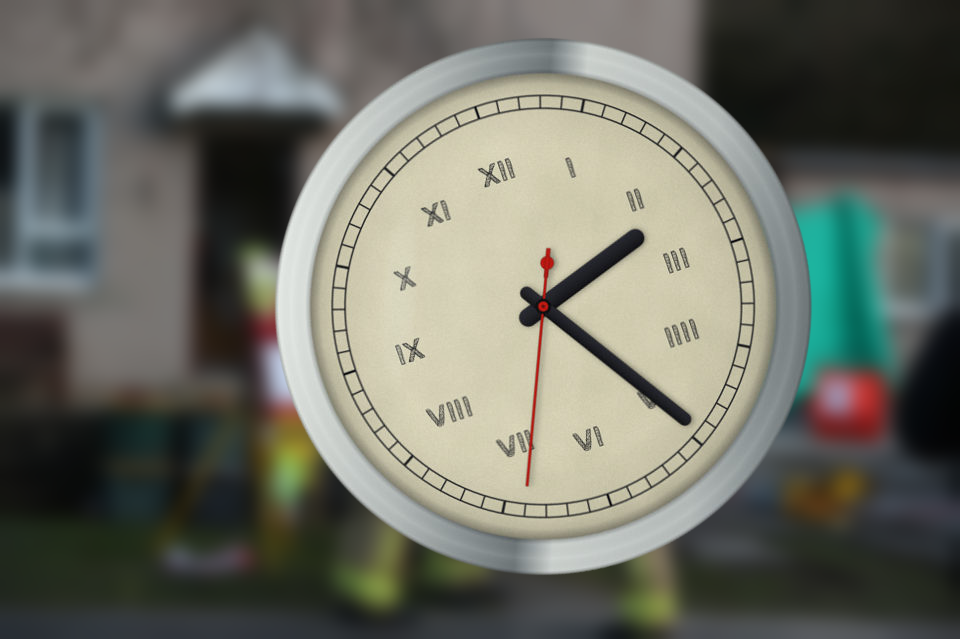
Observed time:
h=2 m=24 s=34
